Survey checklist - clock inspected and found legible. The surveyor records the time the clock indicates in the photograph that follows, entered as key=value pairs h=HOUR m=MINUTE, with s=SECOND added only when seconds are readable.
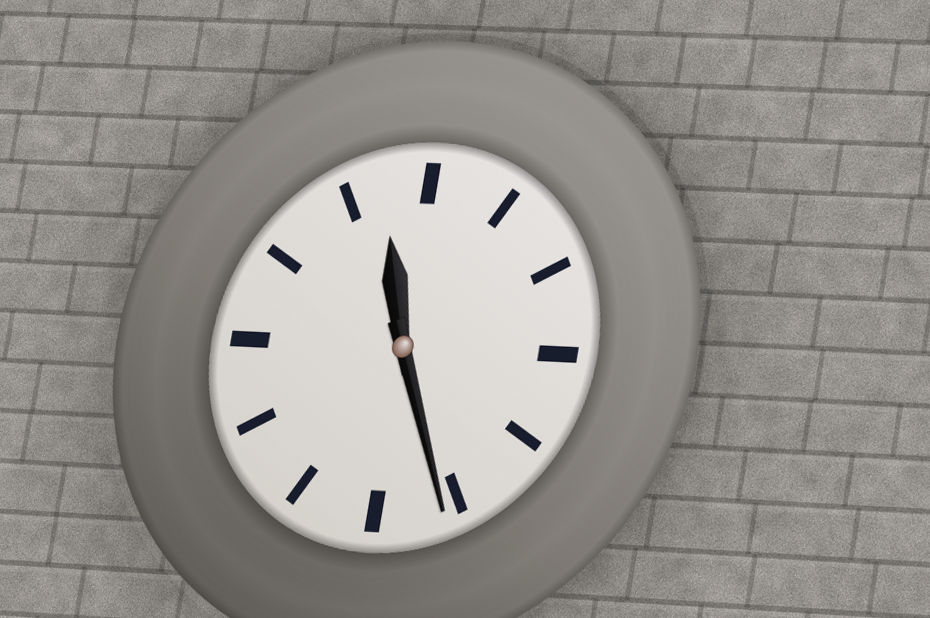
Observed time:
h=11 m=26
